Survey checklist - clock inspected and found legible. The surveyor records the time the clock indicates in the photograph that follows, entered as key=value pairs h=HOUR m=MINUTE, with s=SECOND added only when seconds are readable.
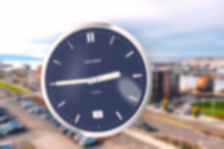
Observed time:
h=2 m=45
